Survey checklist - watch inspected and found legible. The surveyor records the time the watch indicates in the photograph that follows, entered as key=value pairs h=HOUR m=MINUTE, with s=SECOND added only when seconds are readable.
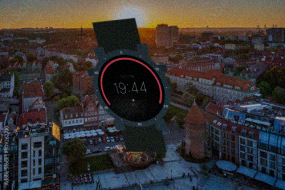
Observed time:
h=19 m=44
